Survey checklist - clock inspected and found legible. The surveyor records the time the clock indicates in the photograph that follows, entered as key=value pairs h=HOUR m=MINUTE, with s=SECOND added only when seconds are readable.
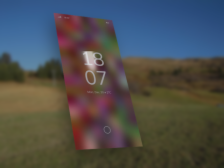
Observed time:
h=18 m=7
